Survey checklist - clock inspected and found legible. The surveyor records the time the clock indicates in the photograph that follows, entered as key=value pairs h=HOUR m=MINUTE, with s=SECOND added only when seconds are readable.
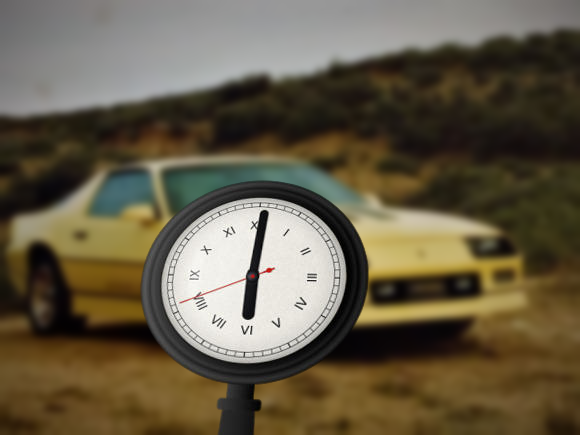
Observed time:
h=6 m=0 s=41
